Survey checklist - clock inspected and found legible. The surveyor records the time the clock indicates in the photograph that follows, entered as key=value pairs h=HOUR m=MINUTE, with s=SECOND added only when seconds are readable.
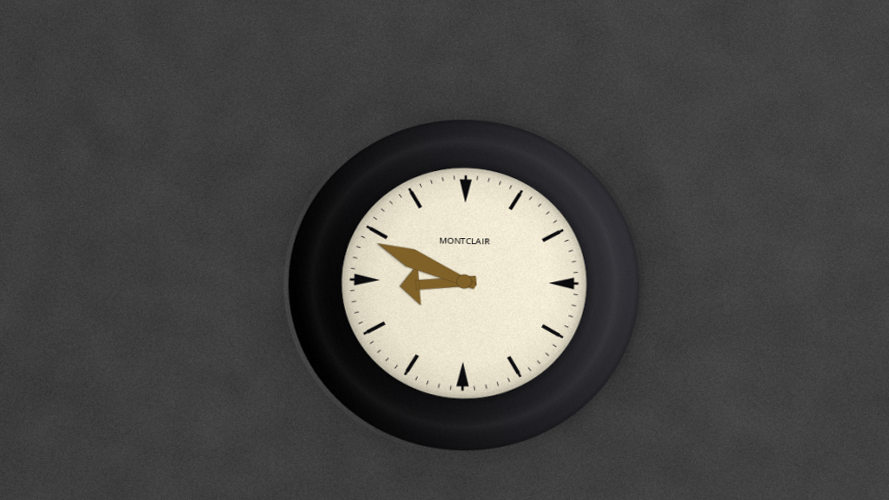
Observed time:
h=8 m=49
